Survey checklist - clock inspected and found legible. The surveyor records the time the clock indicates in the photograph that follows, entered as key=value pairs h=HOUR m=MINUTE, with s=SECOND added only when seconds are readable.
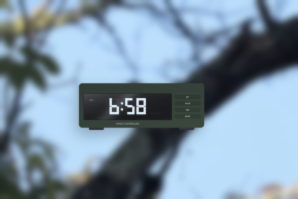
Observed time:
h=6 m=58
